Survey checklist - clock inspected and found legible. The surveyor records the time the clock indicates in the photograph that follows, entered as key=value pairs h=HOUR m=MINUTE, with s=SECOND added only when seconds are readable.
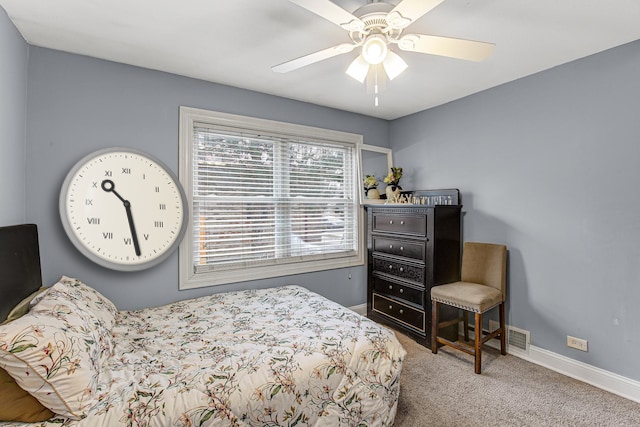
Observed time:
h=10 m=28
